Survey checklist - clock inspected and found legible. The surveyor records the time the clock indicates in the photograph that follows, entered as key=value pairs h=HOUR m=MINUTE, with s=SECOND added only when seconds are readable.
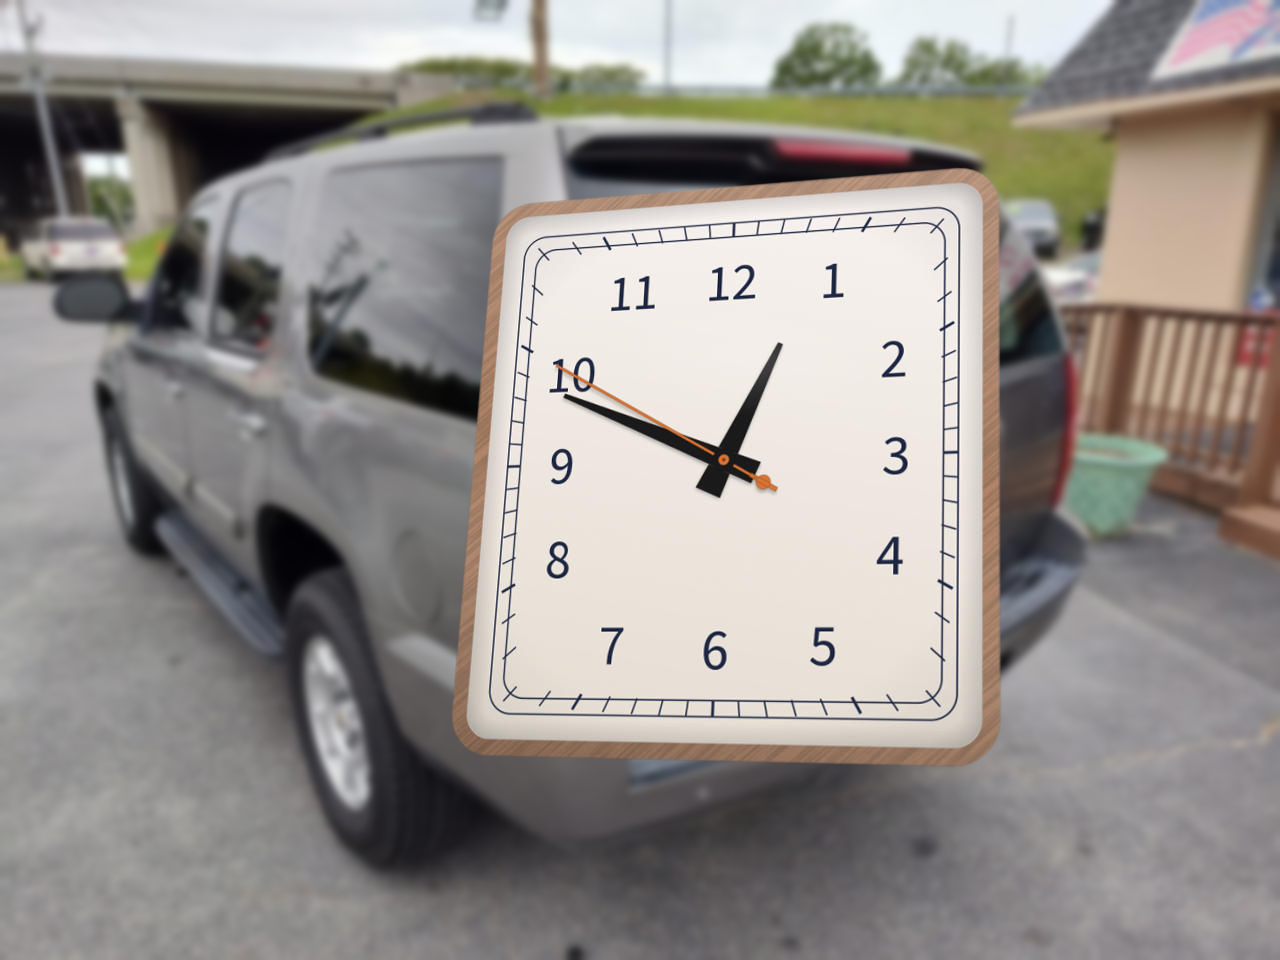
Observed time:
h=12 m=48 s=50
